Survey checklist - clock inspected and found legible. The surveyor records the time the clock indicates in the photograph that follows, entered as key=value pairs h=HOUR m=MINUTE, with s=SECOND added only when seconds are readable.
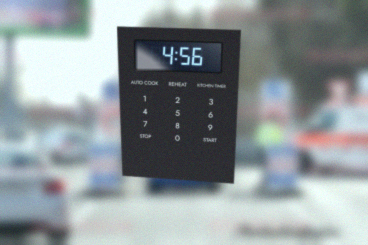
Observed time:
h=4 m=56
